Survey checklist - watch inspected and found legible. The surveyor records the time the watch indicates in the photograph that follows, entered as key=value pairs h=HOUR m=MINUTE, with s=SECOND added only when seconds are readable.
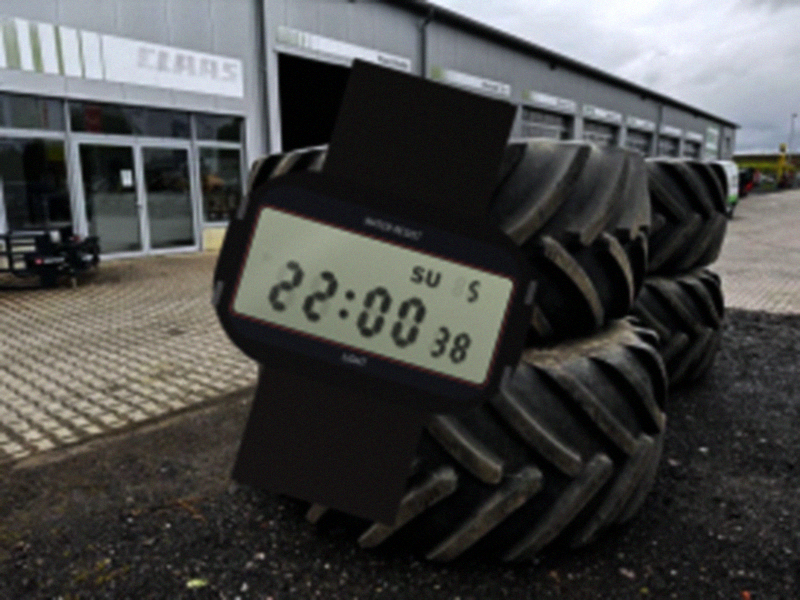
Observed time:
h=22 m=0 s=38
